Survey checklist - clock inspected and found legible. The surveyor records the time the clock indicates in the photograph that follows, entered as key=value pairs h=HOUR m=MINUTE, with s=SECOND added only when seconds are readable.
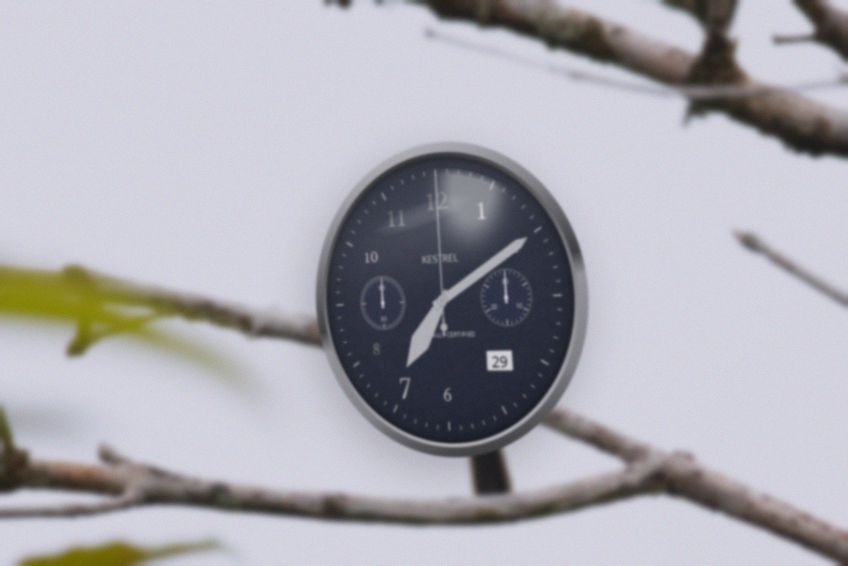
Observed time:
h=7 m=10
